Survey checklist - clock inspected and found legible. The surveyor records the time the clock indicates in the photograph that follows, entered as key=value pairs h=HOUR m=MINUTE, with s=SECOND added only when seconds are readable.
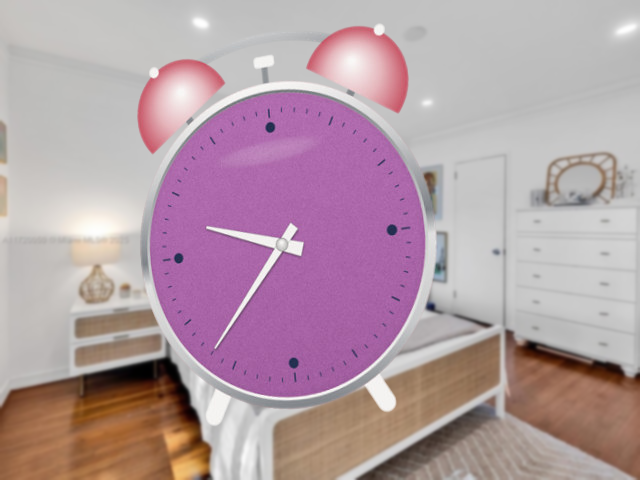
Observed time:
h=9 m=37
